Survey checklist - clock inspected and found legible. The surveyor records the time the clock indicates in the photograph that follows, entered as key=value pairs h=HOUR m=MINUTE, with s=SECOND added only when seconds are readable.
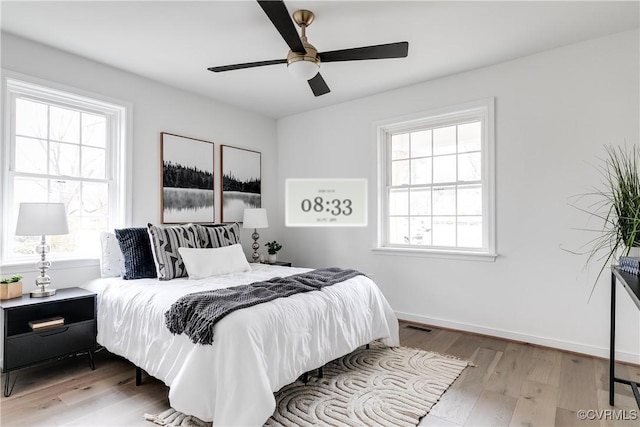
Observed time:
h=8 m=33
